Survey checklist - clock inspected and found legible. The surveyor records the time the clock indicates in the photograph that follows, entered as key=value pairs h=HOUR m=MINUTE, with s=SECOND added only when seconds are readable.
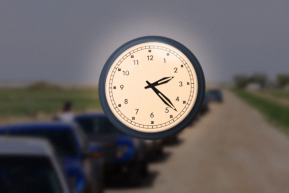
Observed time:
h=2 m=23
